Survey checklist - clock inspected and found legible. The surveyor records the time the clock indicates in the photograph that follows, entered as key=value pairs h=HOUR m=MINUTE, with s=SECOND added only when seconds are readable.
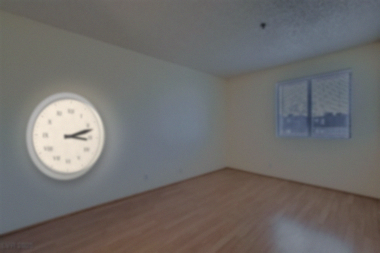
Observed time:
h=3 m=12
